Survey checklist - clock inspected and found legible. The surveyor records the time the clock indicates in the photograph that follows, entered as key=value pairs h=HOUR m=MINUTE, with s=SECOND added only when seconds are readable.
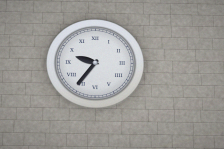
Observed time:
h=9 m=36
